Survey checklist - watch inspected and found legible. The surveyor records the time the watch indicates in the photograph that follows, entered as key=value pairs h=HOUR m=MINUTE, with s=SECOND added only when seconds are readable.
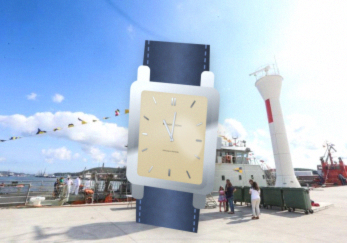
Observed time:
h=11 m=1
